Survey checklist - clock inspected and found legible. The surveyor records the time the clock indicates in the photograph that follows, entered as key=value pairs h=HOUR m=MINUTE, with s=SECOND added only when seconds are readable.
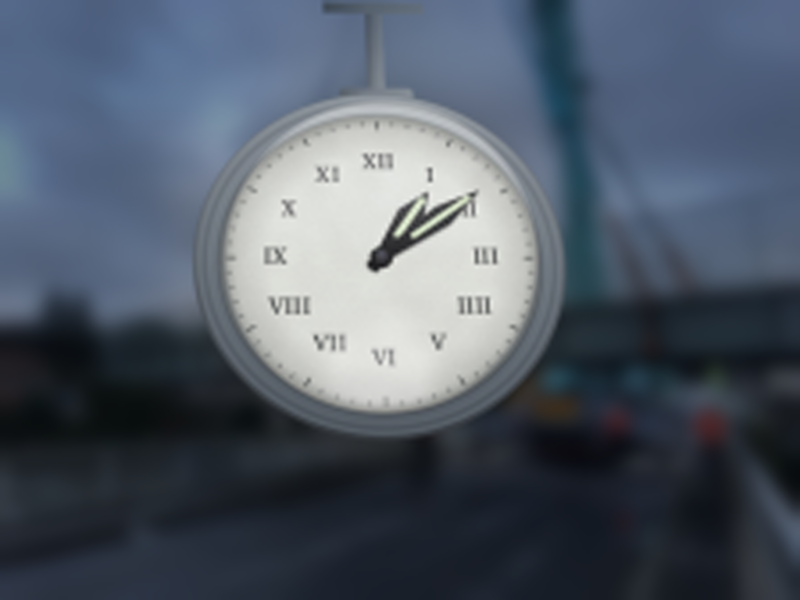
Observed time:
h=1 m=9
